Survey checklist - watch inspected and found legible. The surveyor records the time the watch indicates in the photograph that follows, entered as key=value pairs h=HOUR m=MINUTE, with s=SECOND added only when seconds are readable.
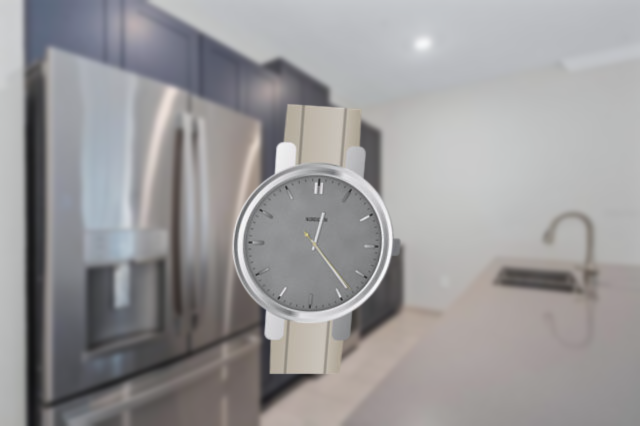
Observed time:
h=12 m=23 s=23
